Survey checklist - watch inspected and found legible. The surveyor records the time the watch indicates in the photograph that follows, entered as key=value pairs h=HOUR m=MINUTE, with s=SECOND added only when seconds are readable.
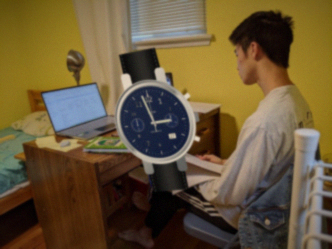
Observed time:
h=2 m=58
